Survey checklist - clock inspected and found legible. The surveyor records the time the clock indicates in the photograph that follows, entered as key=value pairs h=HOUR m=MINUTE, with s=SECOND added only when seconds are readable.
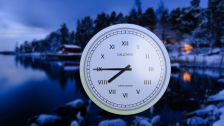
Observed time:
h=7 m=45
